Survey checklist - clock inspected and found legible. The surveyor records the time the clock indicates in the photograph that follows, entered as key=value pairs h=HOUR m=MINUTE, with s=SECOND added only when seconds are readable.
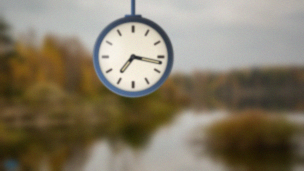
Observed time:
h=7 m=17
